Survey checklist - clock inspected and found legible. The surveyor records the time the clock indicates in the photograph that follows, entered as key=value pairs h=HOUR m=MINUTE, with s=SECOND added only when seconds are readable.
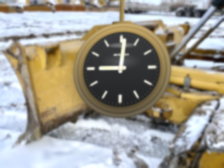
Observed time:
h=9 m=1
